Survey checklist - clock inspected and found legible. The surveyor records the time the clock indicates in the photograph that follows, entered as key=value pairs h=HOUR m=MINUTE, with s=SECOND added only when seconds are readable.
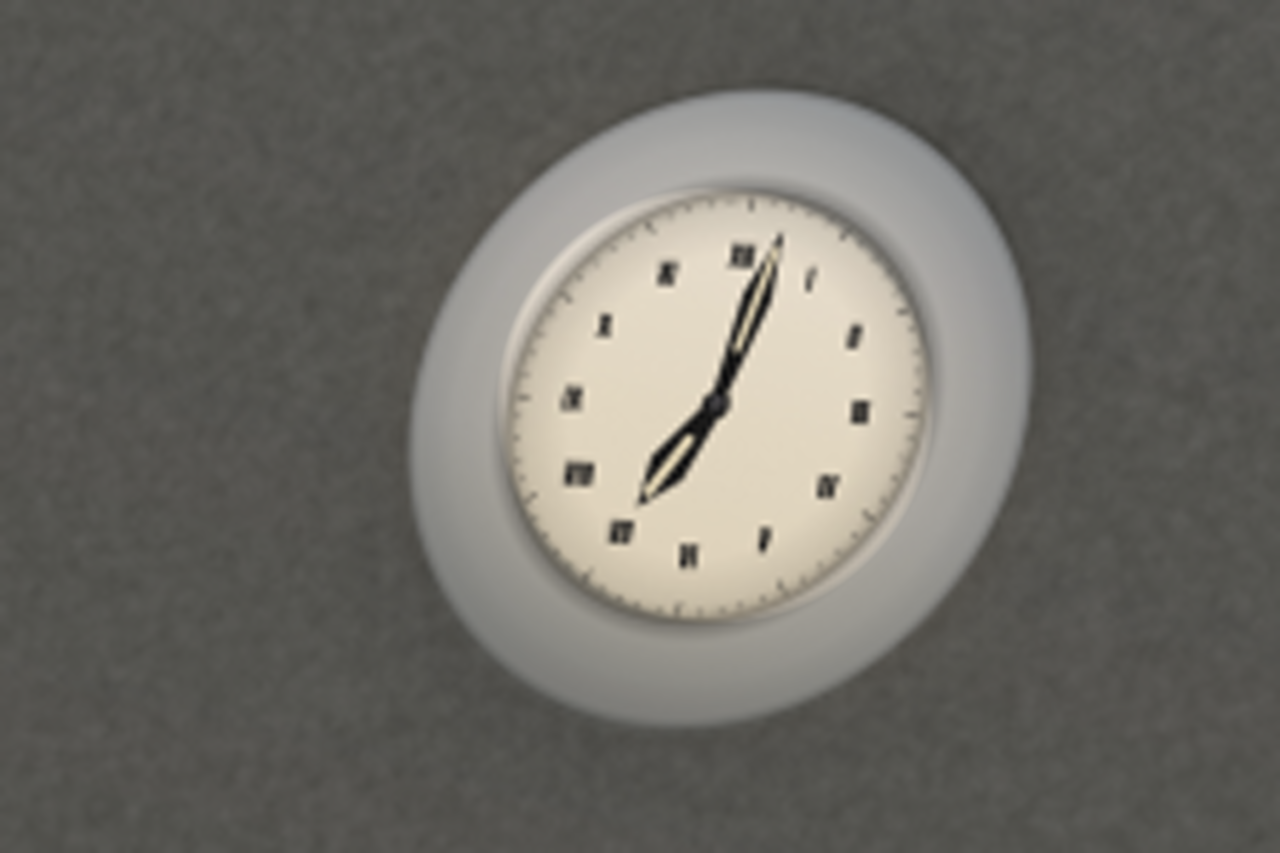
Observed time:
h=7 m=2
